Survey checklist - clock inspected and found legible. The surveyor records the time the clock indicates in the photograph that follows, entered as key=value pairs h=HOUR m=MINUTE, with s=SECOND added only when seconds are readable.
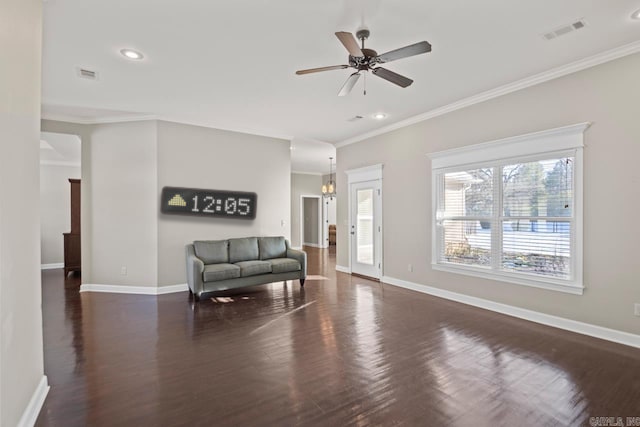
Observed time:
h=12 m=5
